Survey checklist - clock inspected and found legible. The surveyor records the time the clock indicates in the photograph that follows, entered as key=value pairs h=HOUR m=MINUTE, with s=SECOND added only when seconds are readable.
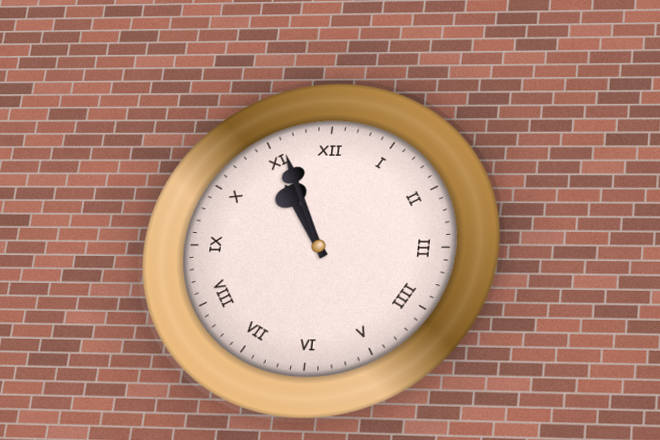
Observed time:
h=10 m=56
